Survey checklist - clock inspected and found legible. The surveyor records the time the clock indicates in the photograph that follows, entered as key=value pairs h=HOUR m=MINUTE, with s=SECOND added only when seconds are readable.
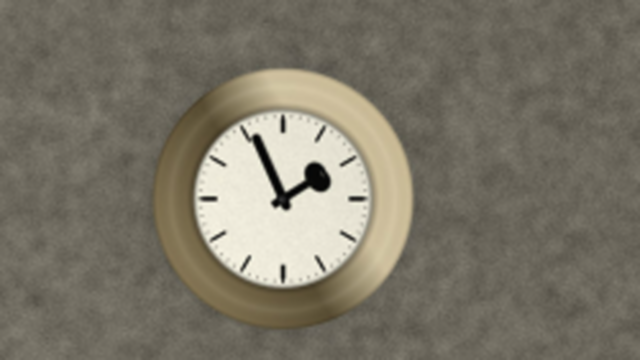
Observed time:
h=1 m=56
